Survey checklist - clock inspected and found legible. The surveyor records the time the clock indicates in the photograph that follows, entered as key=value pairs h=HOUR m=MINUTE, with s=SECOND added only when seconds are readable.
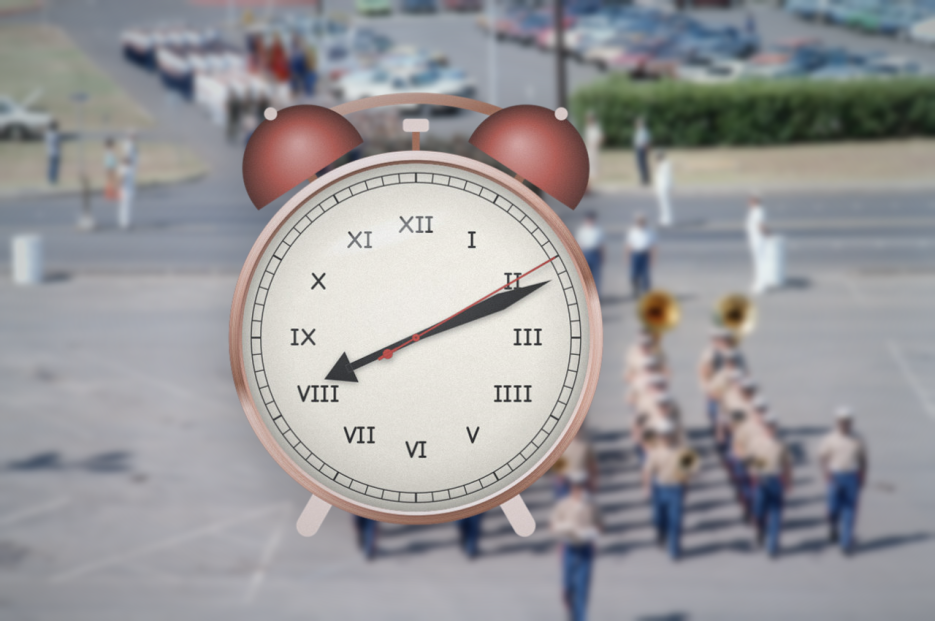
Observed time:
h=8 m=11 s=10
